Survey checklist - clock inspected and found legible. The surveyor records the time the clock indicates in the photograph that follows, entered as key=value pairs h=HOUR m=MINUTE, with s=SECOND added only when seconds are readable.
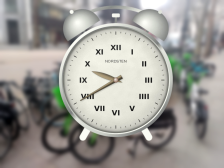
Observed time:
h=9 m=40
